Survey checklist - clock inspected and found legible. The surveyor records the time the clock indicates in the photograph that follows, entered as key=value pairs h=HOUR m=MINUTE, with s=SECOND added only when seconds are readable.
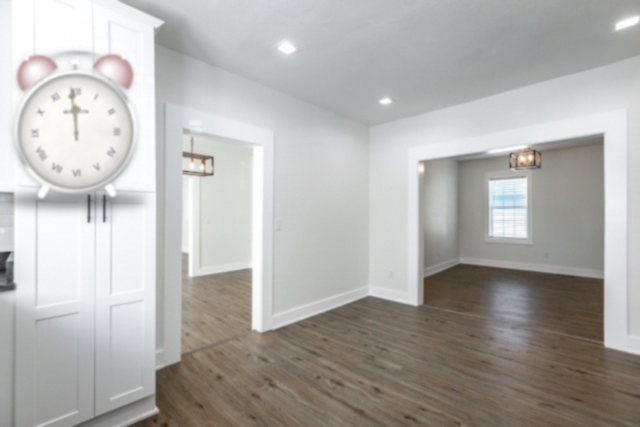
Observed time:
h=11 m=59
